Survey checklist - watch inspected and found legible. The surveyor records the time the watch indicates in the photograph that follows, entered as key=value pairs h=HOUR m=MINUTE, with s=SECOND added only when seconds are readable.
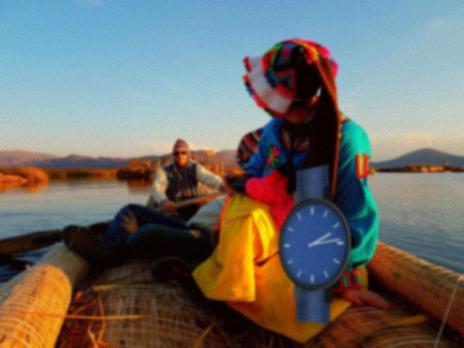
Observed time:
h=2 m=14
